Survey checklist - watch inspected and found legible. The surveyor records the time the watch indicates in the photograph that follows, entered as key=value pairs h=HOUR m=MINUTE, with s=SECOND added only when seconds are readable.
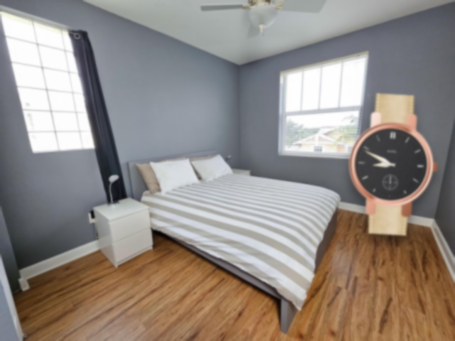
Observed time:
h=8 m=49
